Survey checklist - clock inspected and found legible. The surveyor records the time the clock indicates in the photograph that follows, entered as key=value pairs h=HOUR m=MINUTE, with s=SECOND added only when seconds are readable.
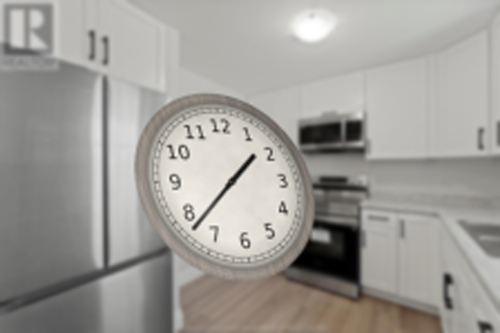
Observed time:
h=1 m=38
